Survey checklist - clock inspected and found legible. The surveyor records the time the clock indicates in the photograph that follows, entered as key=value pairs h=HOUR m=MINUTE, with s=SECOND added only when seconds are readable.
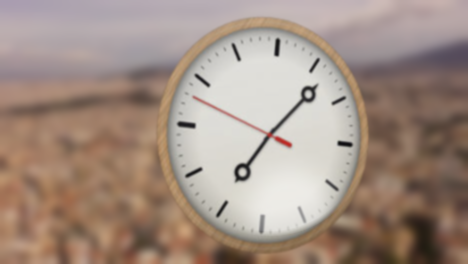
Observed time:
h=7 m=6 s=48
